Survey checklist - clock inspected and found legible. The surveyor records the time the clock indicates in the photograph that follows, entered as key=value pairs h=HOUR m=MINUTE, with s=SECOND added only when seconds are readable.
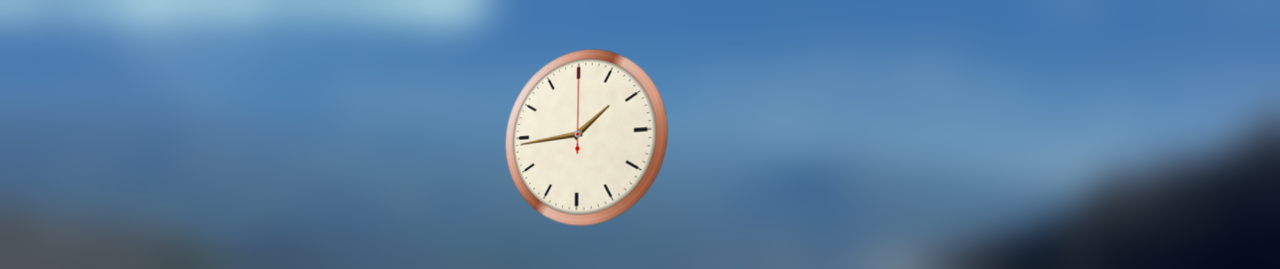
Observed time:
h=1 m=44 s=0
